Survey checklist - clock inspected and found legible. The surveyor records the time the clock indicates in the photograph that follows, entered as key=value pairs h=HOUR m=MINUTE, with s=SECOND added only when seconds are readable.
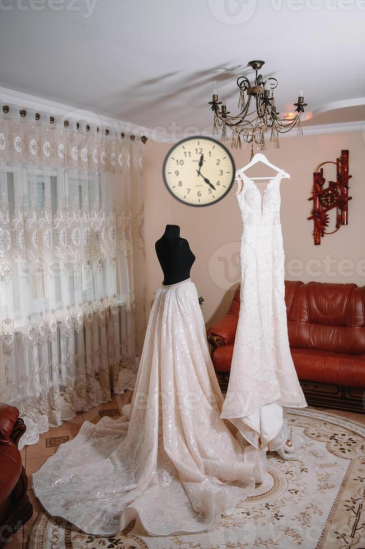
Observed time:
h=12 m=23
